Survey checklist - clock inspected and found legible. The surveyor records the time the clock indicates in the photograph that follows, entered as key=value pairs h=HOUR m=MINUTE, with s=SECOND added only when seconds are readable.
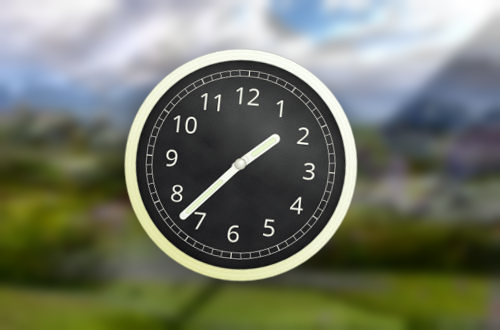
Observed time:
h=1 m=37
